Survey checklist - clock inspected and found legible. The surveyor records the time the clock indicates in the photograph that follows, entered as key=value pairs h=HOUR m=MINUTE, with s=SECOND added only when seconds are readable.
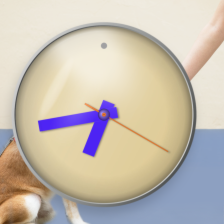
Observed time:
h=6 m=43 s=20
